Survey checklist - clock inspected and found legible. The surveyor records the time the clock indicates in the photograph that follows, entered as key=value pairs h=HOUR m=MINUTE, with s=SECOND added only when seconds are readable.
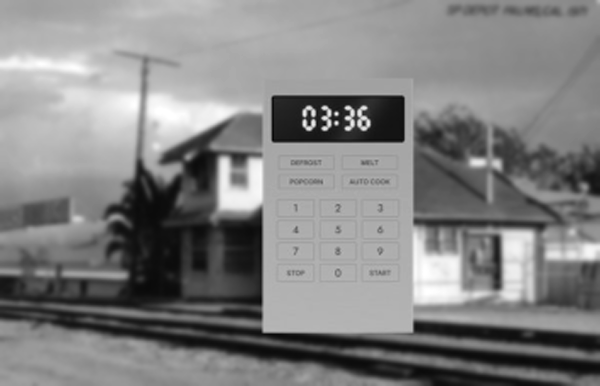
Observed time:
h=3 m=36
